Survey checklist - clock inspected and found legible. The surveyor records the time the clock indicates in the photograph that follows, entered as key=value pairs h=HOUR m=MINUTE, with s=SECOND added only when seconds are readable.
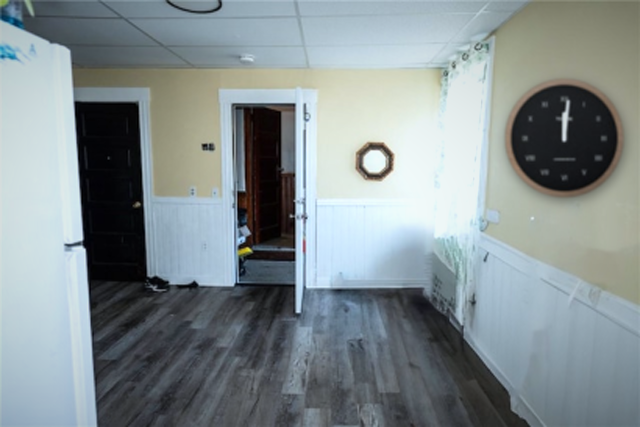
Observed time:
h=12 m=1
